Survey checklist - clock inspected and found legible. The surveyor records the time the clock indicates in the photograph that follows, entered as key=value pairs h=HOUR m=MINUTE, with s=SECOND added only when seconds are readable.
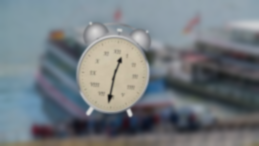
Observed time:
h=12 m=31
